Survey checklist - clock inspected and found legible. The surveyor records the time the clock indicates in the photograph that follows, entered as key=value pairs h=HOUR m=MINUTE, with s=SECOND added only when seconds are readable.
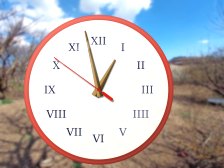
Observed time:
h=12 m=57 s=51
